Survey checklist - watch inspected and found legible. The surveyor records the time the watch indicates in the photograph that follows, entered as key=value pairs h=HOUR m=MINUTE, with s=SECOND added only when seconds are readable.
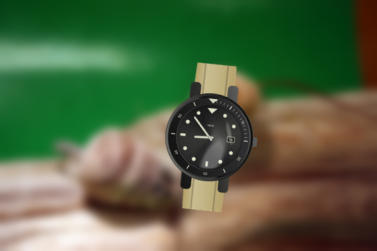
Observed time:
h=8 m=53
